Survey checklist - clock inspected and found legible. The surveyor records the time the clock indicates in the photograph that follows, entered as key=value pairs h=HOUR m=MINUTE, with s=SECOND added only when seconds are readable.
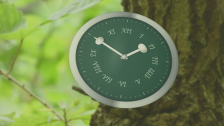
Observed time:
h=1 m=50
